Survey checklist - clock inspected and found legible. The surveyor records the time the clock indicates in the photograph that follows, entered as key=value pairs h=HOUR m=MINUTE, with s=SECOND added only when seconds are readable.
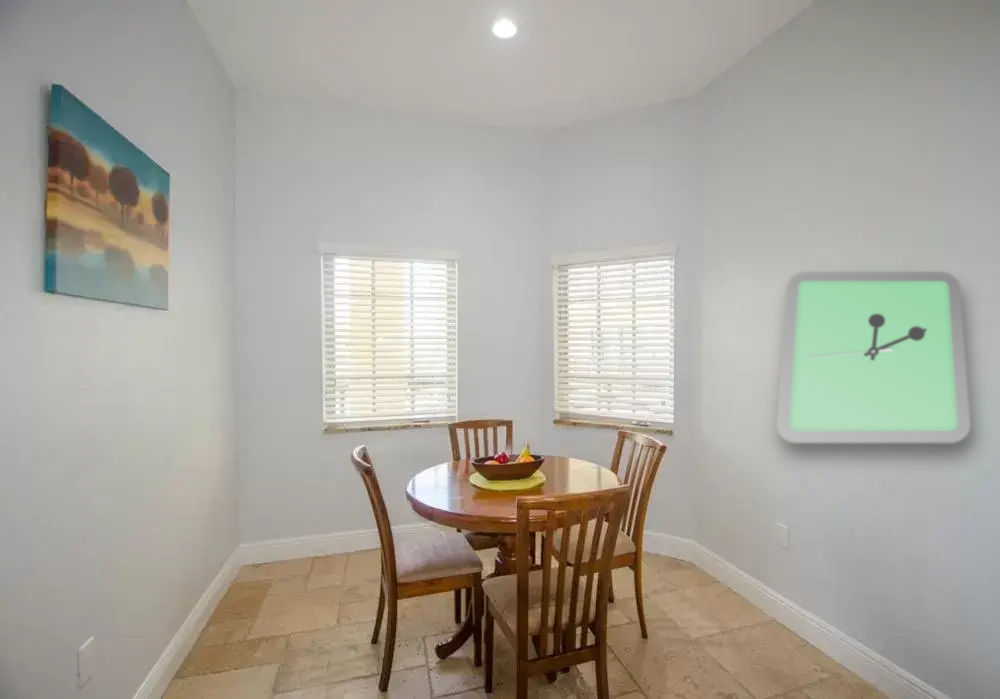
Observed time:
h=12 m=10 s=44
